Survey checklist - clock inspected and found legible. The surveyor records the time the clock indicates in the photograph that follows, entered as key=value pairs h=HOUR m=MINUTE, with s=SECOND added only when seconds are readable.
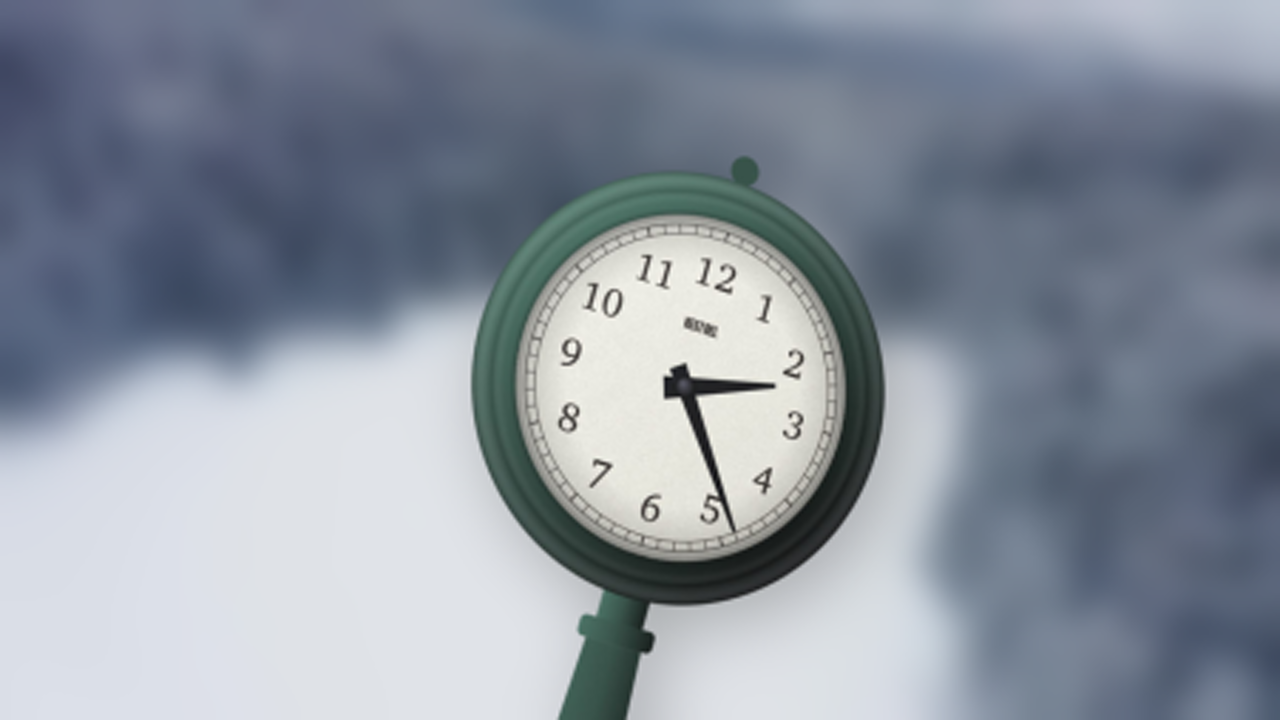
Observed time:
h=2 m=24
